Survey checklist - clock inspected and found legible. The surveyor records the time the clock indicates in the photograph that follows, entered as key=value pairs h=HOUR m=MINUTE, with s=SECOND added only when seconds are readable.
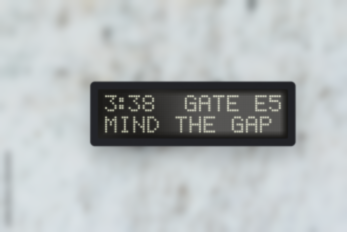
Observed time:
h=3 m=38
